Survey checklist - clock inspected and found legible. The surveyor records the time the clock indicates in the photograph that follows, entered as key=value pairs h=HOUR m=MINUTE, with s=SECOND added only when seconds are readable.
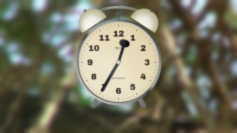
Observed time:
h=12 m=35
